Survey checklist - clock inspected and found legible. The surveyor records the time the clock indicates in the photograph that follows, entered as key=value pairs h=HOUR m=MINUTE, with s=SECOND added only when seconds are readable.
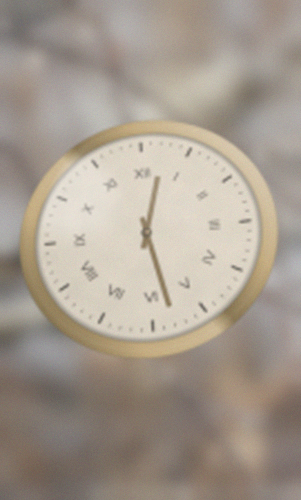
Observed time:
h=12 m=28
